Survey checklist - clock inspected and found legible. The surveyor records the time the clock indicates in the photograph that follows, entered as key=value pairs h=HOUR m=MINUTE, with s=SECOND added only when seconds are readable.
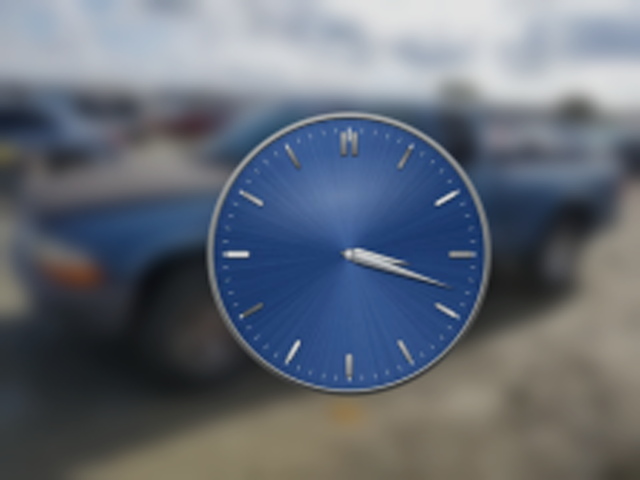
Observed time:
h=3 m=18
